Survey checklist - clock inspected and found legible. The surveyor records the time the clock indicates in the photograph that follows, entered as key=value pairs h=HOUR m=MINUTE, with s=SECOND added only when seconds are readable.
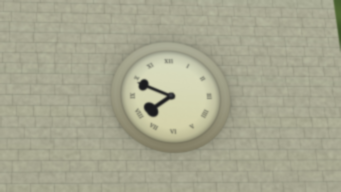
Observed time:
h=7 m=49
